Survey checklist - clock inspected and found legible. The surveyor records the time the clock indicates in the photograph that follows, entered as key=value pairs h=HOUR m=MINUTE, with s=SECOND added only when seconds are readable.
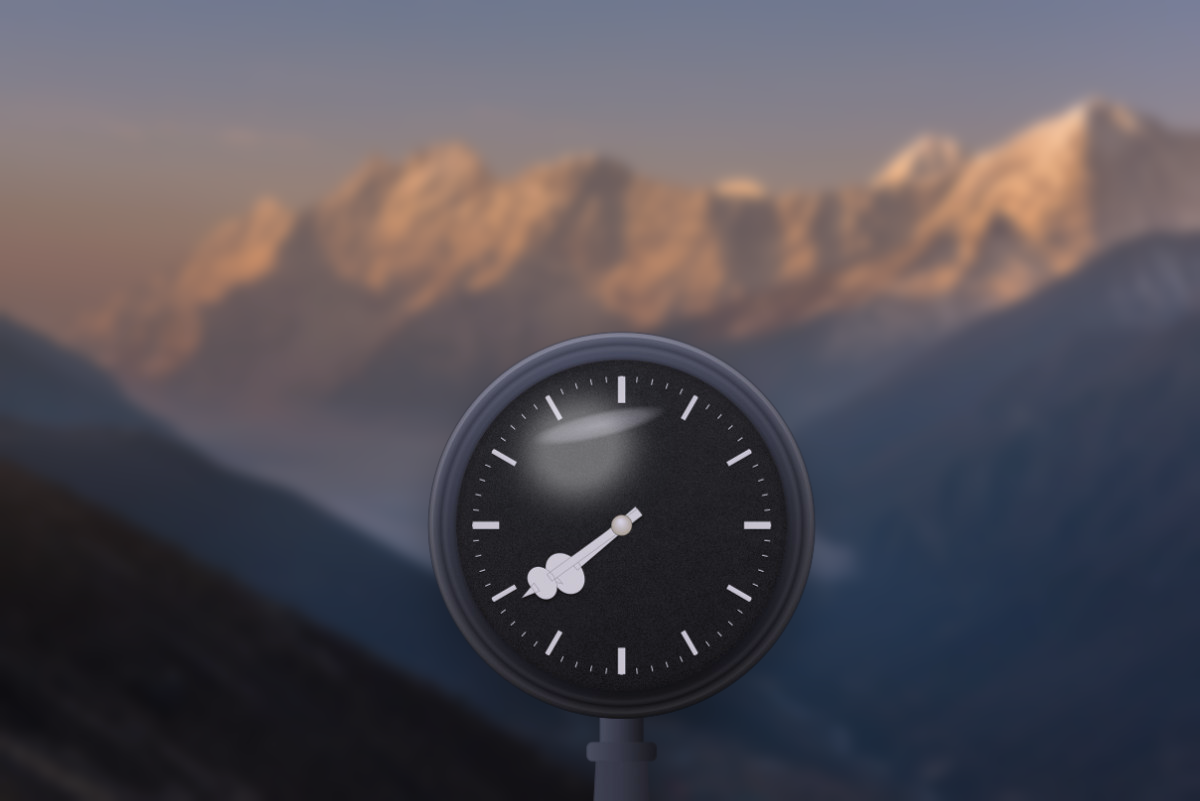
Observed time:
h=7 m=39
